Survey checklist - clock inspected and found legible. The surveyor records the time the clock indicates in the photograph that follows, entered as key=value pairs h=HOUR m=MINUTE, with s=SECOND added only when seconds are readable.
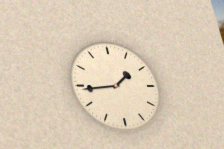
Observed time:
h=1 m=44
